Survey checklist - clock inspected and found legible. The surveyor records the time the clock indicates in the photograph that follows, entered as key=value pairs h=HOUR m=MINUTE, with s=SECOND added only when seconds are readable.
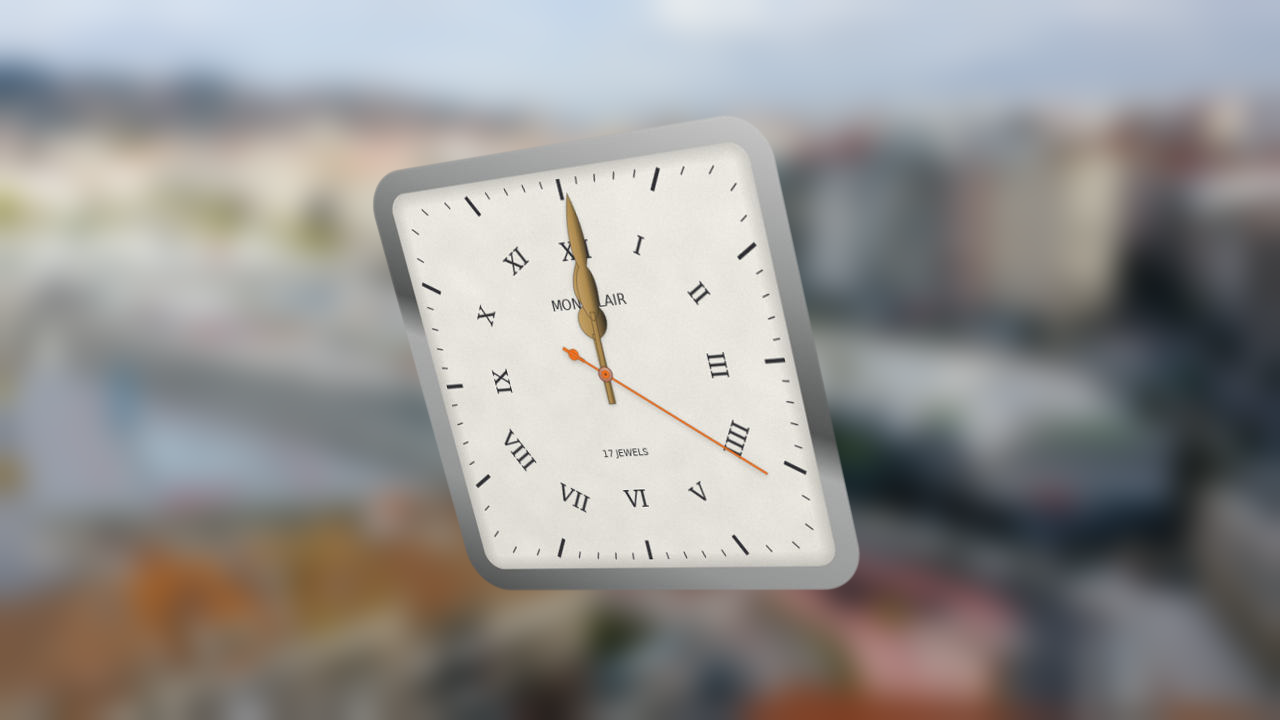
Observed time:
h=12 m=0 s=21
